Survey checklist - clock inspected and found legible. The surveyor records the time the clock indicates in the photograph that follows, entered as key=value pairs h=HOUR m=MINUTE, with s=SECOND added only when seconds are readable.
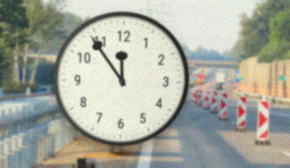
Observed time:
h=11 m=54
